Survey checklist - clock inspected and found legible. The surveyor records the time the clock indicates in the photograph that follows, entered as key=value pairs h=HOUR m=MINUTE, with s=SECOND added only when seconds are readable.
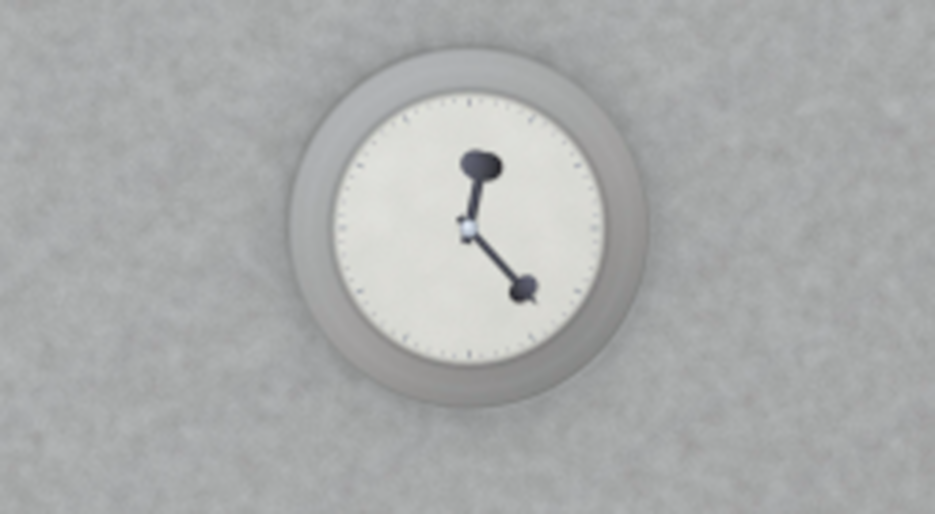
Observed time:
h=12 m=23
